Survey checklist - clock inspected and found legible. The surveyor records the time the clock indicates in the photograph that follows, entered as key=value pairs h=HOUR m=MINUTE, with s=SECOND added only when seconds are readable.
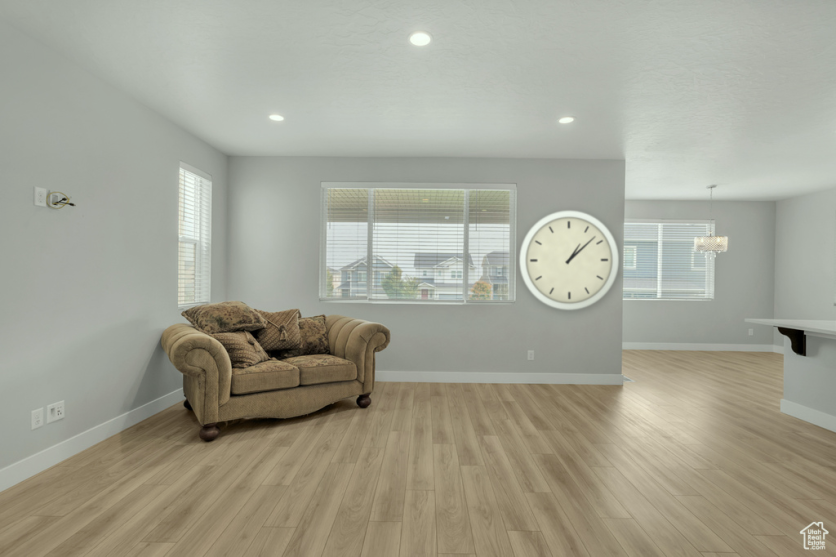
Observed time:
h=1 m=8
